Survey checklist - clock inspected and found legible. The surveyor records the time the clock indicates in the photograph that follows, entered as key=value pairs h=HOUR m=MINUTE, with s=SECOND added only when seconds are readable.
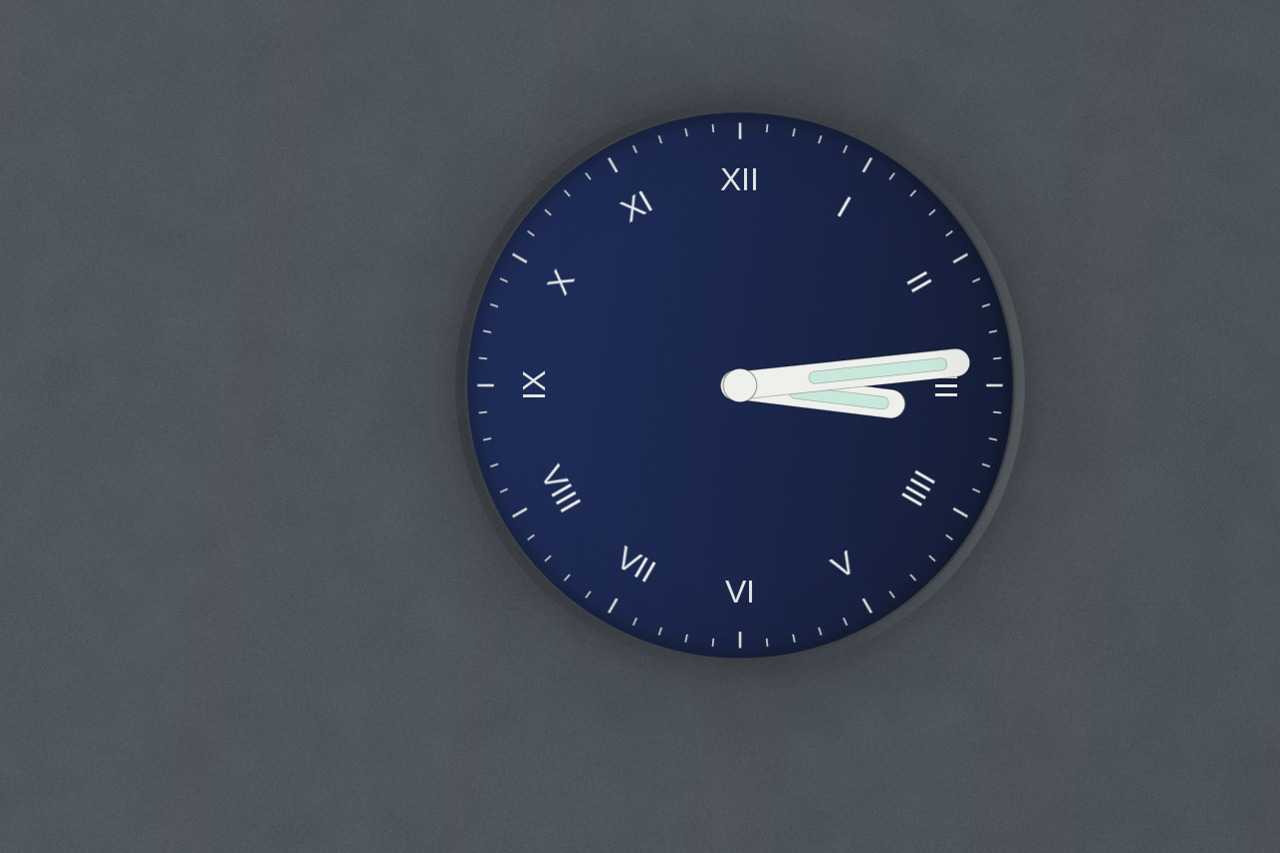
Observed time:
h=3 m=14
